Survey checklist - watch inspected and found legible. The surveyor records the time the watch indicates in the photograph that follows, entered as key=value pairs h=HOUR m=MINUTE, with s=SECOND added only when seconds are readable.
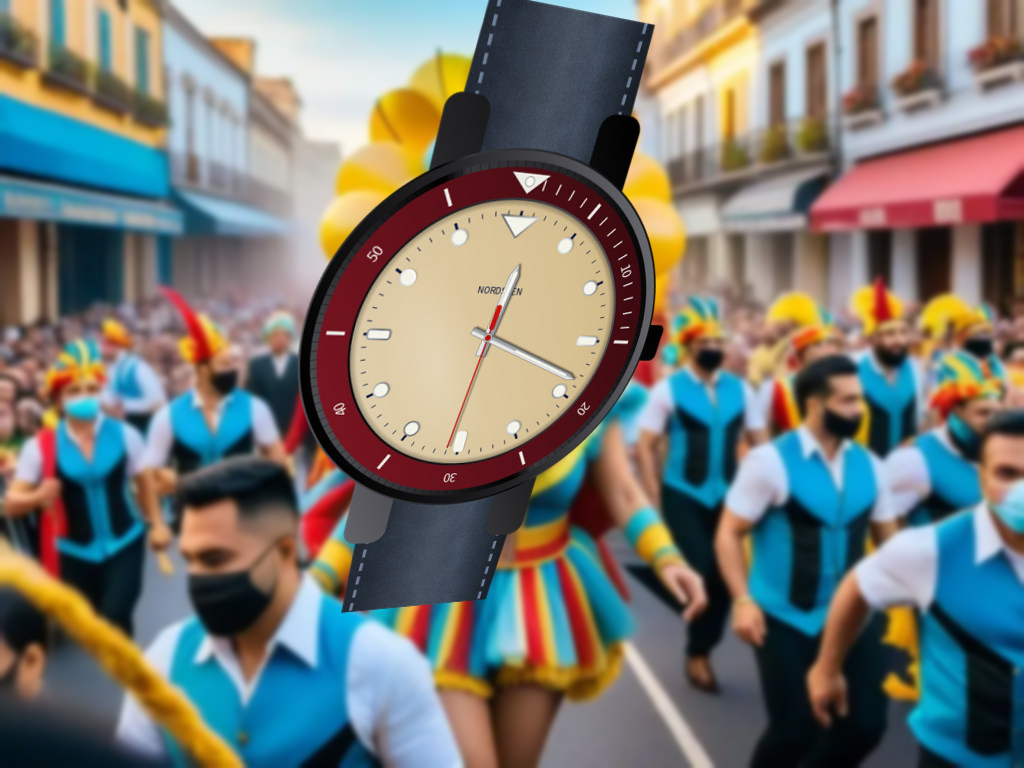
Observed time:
h=12 m=18 s=31
